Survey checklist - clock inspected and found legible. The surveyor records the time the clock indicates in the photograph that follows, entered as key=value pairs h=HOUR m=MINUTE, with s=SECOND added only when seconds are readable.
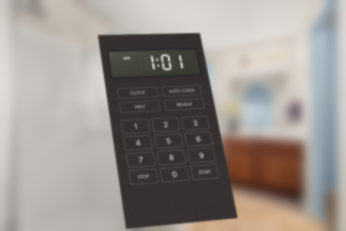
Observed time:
h=1 m=1
